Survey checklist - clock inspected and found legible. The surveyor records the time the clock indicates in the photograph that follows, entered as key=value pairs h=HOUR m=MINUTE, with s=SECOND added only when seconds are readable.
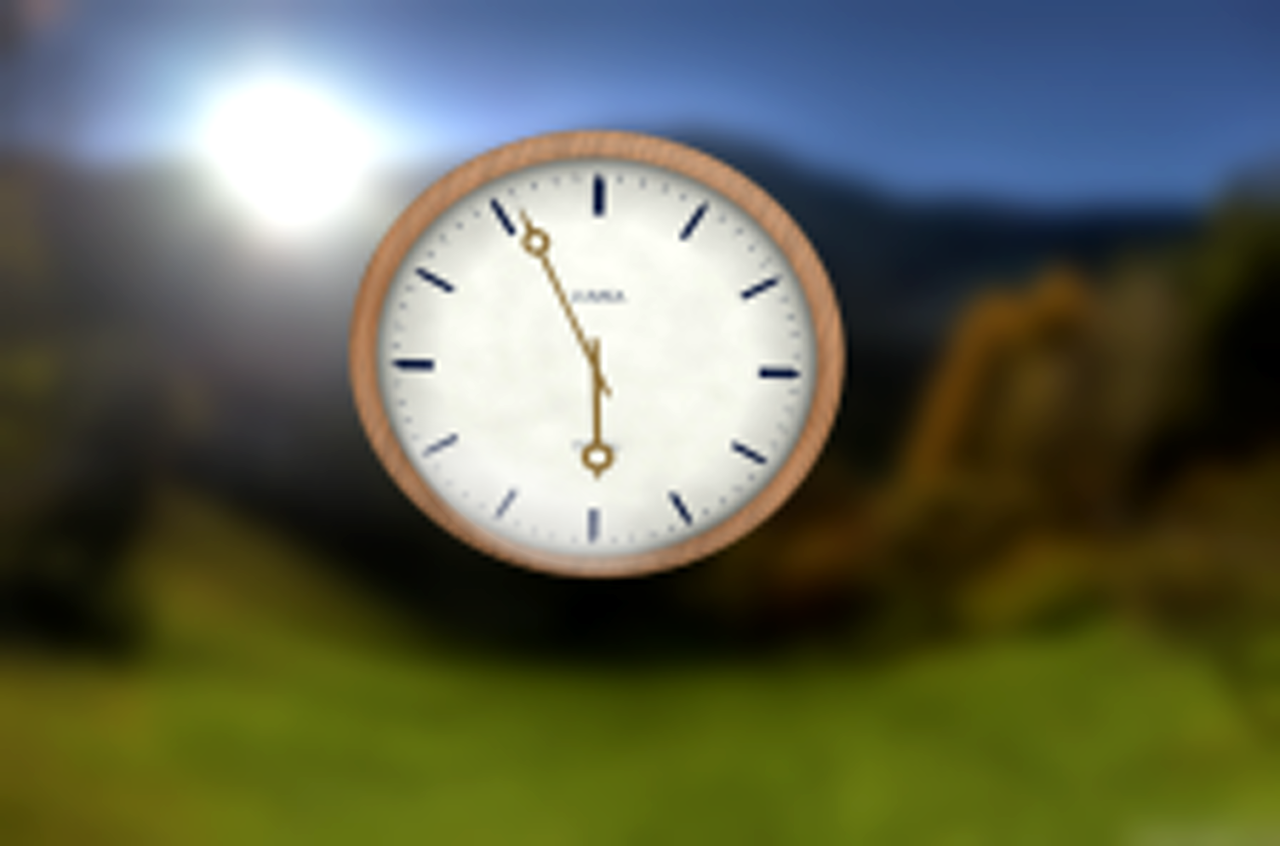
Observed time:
h=5 m=56
